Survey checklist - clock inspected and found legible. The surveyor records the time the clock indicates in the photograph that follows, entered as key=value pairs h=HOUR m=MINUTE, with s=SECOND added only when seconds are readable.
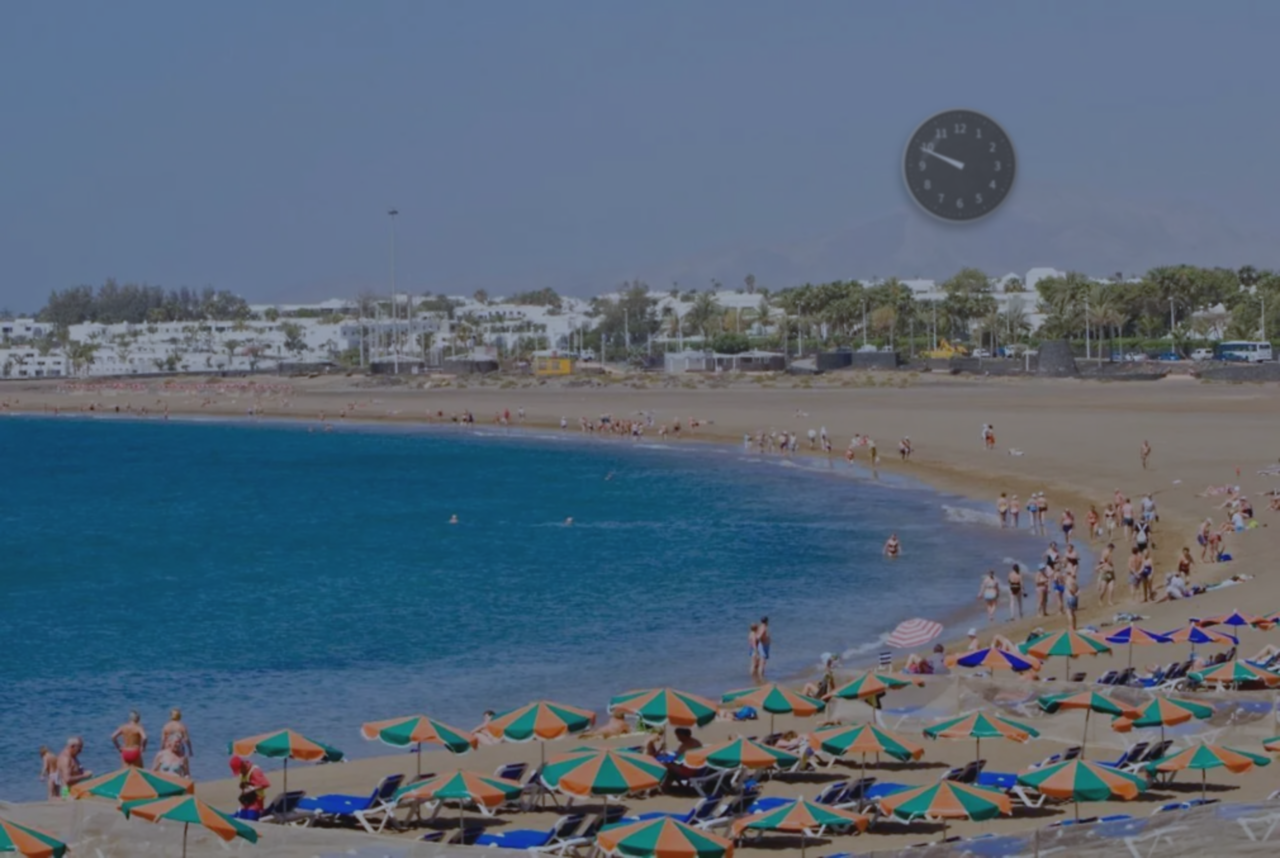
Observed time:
h=9 m=49
